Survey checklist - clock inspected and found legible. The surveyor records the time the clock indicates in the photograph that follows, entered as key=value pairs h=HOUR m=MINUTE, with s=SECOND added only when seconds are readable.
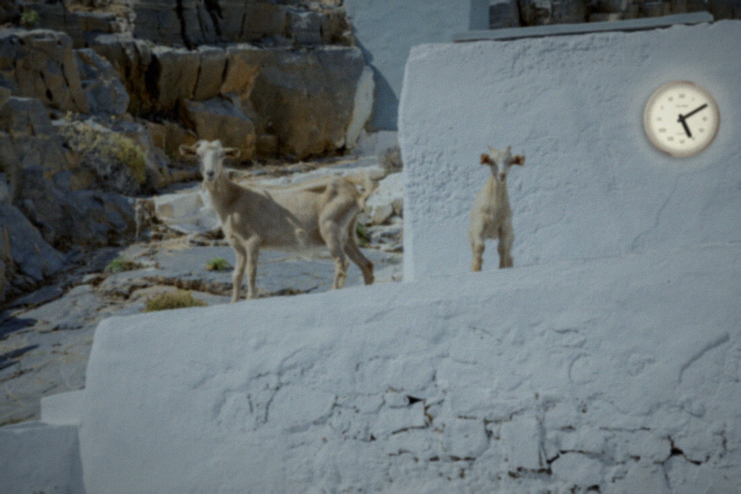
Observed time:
h=5 m=10
